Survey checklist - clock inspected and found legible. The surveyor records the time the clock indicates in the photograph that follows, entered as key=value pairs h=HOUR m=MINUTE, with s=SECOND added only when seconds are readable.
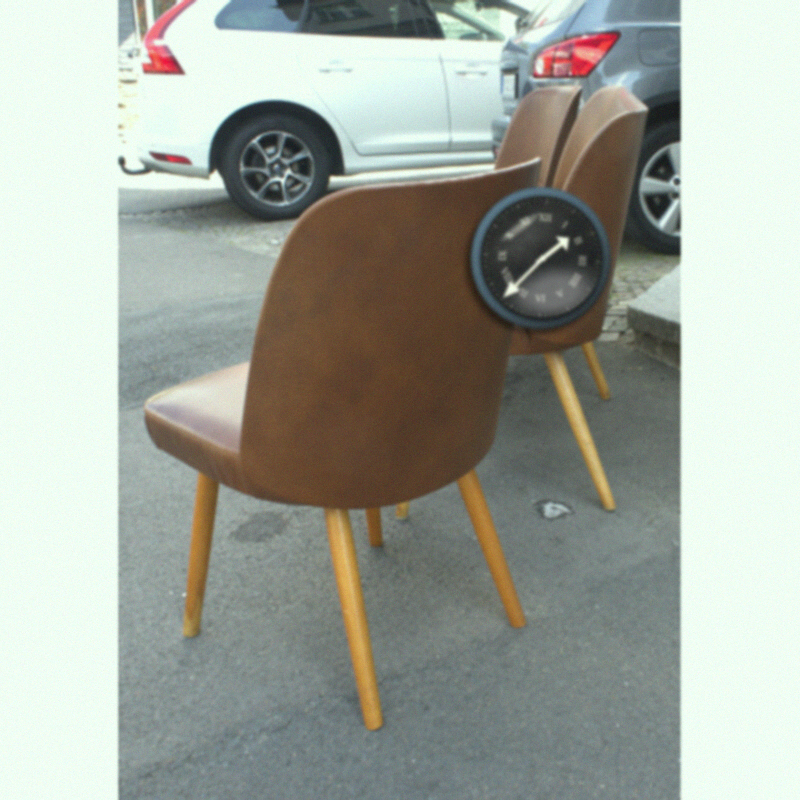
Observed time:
h=1 m=37
